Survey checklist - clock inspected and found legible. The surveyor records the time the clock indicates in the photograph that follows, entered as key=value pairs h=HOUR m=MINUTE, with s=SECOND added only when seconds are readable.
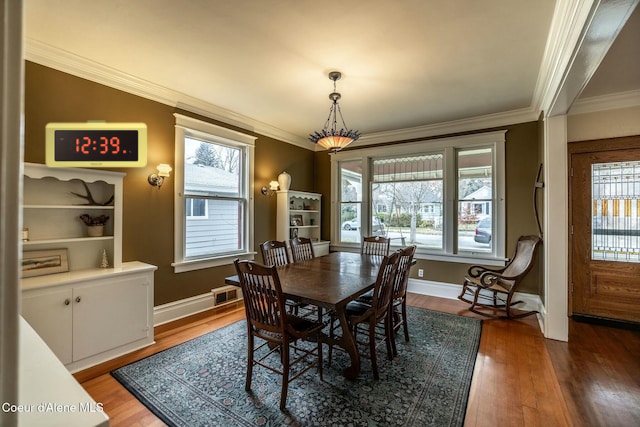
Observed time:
h=12 m=39
